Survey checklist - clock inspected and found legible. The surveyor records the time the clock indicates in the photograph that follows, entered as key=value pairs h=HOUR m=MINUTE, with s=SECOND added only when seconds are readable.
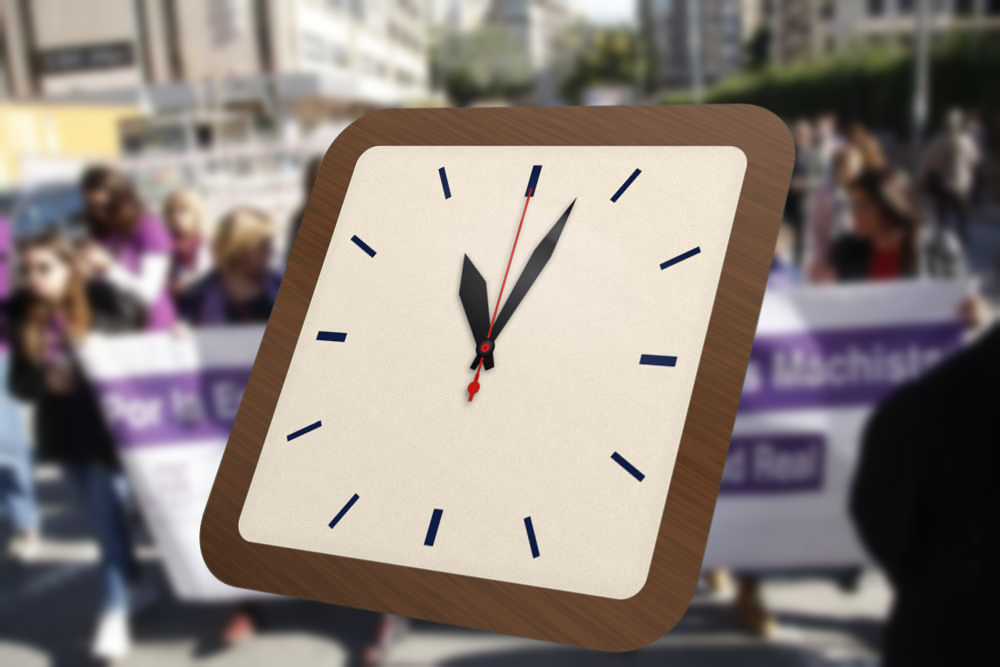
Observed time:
h=11 m=3 s=0
